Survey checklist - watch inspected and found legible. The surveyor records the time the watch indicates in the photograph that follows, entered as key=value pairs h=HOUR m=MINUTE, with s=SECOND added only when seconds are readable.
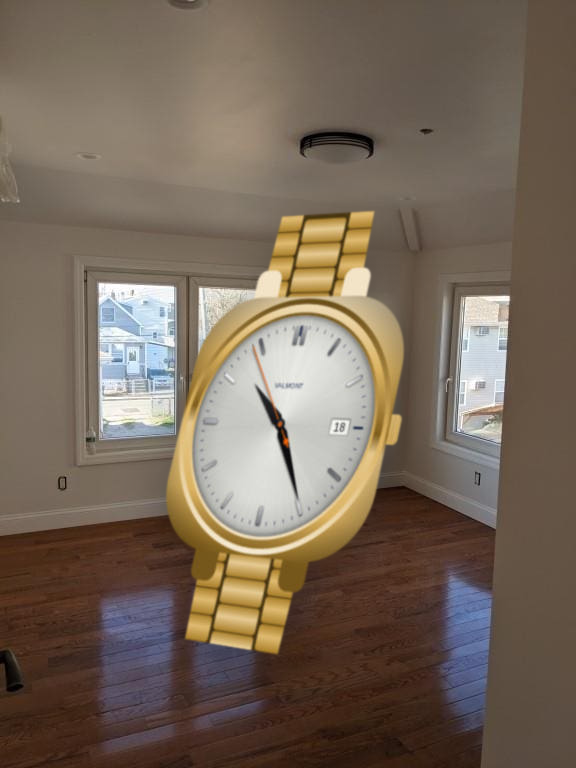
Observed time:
h=10 m=24 s=54
